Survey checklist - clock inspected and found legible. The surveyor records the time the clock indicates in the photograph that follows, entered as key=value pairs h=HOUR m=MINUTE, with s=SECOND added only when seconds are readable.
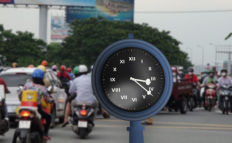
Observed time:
h=3 m=22
